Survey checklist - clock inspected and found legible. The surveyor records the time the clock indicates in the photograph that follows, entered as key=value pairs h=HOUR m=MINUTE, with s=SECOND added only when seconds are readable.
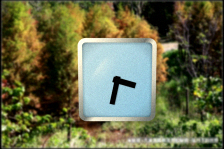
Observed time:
h=3 m=32
